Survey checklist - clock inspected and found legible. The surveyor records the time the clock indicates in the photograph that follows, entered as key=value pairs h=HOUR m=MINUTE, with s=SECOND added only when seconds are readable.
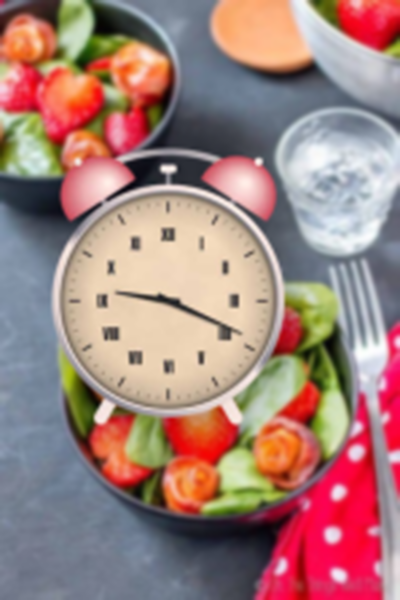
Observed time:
h=9 m=19
